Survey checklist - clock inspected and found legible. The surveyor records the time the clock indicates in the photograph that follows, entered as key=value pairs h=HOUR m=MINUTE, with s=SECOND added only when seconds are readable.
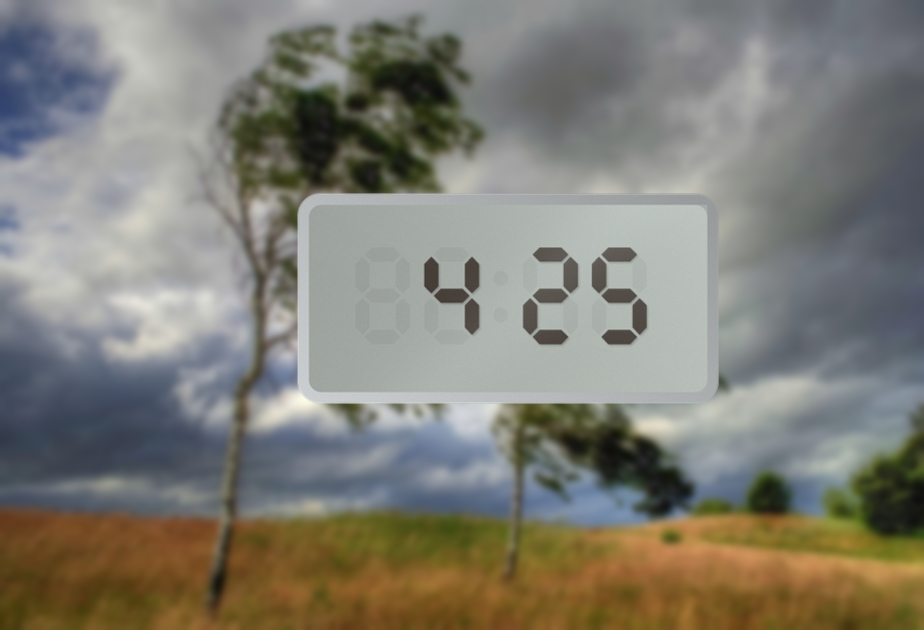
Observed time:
h=4 m=25
